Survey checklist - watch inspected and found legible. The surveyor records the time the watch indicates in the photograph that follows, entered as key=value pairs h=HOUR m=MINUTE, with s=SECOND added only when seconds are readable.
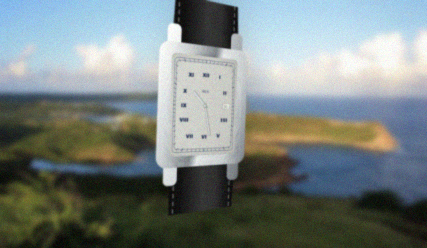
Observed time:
h=10 m=28
